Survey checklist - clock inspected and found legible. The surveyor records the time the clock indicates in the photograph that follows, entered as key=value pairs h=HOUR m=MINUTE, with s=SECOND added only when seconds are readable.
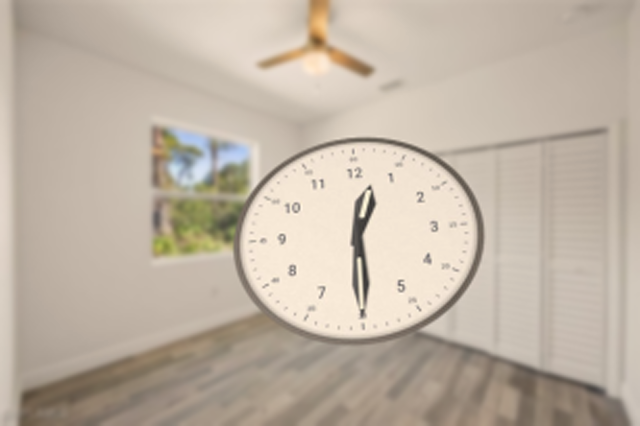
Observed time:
h=12 m=30
